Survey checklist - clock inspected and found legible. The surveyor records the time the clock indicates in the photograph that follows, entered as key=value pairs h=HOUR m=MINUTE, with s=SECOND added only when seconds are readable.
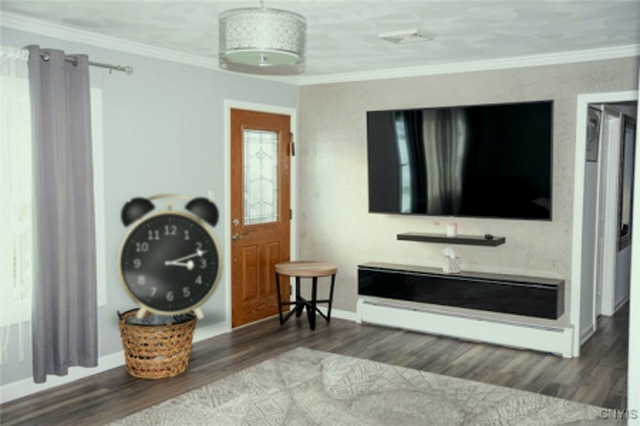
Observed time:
h=3 m=12
